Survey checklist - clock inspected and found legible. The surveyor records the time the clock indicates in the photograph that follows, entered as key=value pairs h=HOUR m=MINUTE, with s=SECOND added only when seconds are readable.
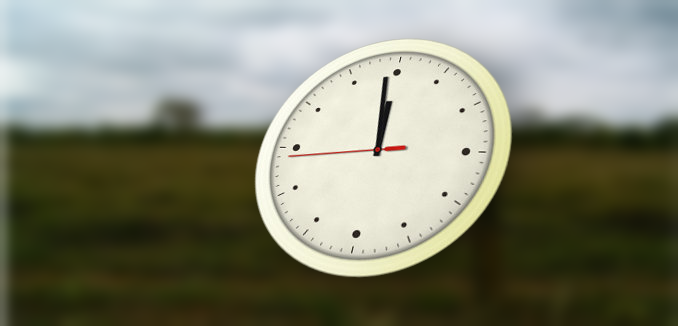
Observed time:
h=11 m=58 s=44
